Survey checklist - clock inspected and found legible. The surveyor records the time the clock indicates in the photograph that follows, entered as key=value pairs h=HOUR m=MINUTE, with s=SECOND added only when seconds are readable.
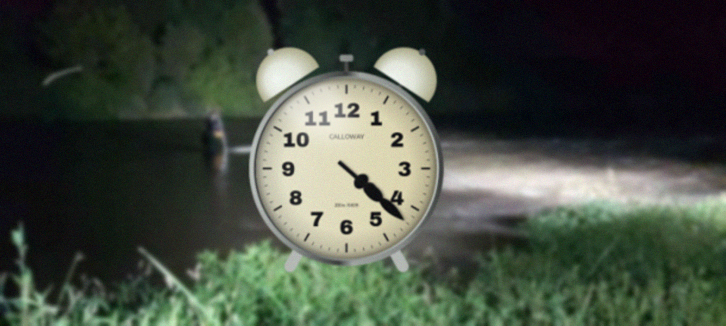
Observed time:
h=4 m=22
